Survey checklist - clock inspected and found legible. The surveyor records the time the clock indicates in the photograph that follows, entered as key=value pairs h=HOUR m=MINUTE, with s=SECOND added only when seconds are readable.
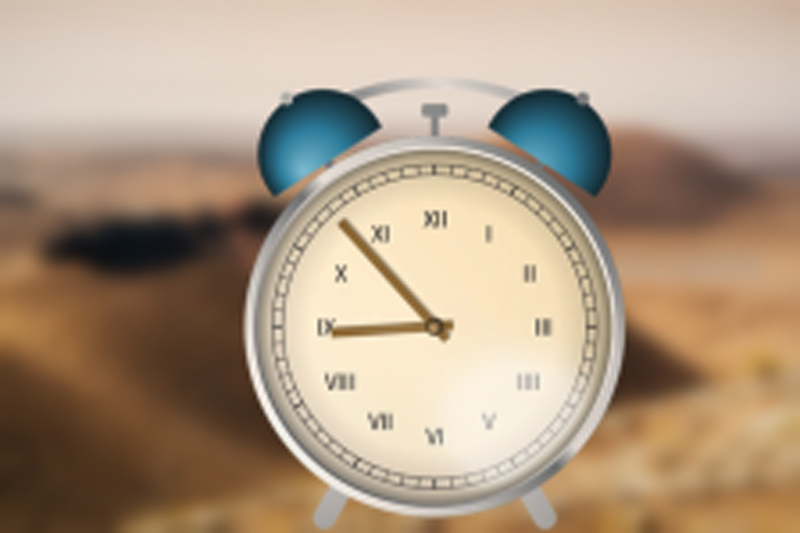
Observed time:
h=8 m=53
